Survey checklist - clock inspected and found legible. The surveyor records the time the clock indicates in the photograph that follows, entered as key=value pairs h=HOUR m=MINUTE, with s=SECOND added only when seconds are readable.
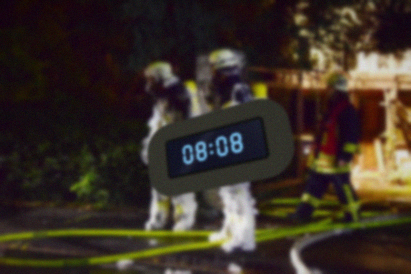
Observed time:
h=8 m=8
